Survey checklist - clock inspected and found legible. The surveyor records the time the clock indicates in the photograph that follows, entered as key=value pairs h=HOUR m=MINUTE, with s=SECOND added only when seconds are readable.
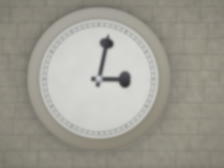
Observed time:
h=3 m=2
